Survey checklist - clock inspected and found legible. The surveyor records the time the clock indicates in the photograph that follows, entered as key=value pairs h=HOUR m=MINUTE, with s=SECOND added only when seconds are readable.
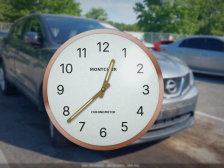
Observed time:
h=12 m=38
